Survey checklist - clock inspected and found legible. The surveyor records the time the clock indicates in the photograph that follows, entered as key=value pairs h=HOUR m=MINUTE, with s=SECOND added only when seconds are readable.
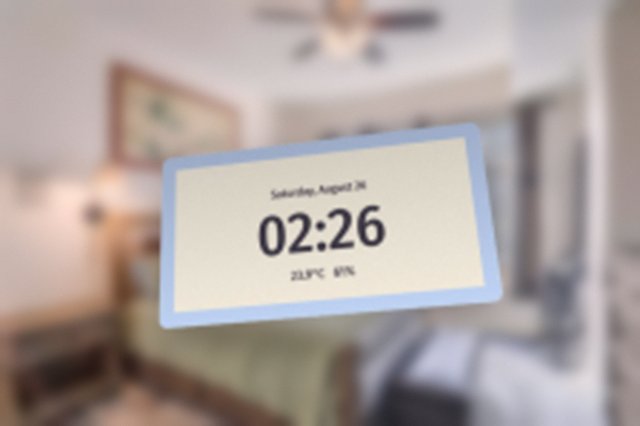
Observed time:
h=2 m=26
